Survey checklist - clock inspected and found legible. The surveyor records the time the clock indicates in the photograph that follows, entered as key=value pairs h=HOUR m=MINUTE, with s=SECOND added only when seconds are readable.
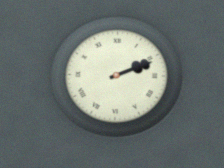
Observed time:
h=2 m=11
